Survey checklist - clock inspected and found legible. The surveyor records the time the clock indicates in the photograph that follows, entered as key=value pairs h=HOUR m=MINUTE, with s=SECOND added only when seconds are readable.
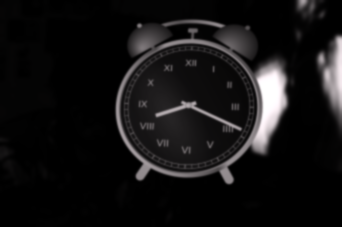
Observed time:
h=8 m=19
